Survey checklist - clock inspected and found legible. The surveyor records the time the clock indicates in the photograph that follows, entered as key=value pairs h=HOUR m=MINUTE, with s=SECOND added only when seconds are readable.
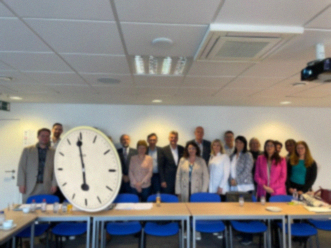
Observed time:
h=5 m=59
